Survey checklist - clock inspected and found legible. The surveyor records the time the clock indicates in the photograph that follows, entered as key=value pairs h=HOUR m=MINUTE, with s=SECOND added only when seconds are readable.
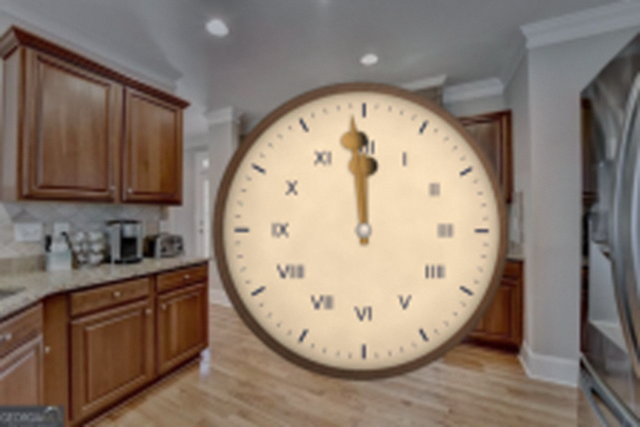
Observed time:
h=11 m=59
